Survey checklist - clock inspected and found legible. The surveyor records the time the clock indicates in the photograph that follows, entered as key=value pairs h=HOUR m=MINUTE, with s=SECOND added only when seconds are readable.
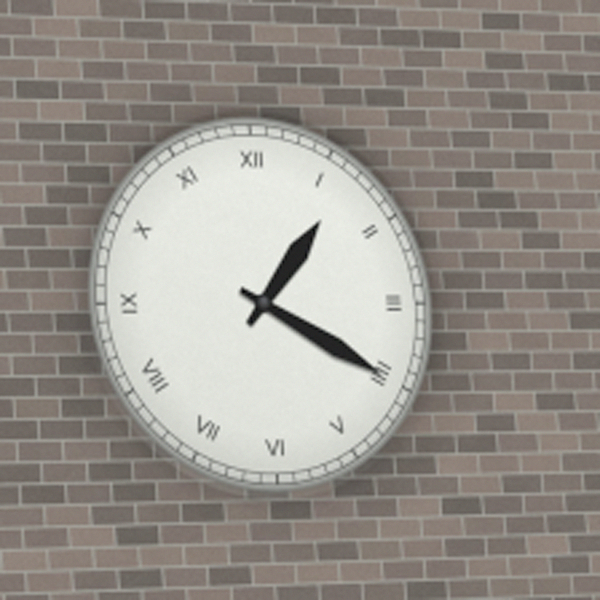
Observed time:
h=1 m=20
